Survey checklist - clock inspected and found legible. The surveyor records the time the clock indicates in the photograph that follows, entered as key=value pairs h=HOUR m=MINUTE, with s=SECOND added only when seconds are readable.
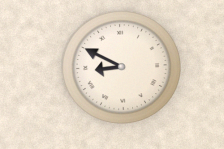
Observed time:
h=8 m=50
